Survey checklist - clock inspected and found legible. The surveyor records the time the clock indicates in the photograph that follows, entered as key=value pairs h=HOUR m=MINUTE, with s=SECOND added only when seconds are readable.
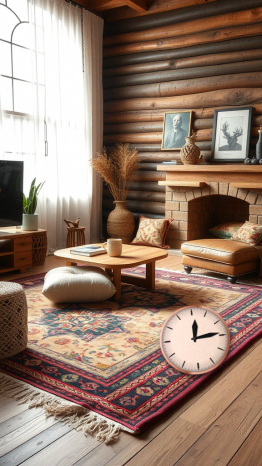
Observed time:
h=12 m=14
